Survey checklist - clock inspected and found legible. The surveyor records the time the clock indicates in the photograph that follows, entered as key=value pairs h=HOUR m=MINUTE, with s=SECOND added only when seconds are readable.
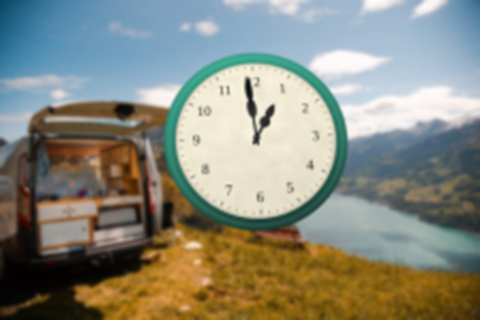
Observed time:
h=12 m=59
